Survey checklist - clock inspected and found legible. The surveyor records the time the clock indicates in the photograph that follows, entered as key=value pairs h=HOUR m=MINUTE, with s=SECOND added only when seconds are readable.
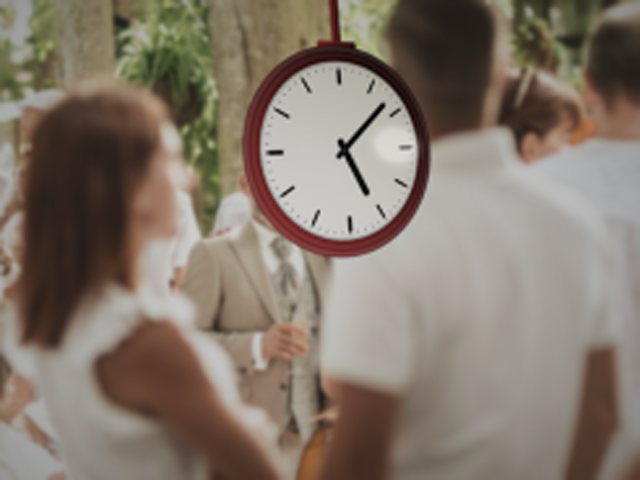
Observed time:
h=5 m=8
